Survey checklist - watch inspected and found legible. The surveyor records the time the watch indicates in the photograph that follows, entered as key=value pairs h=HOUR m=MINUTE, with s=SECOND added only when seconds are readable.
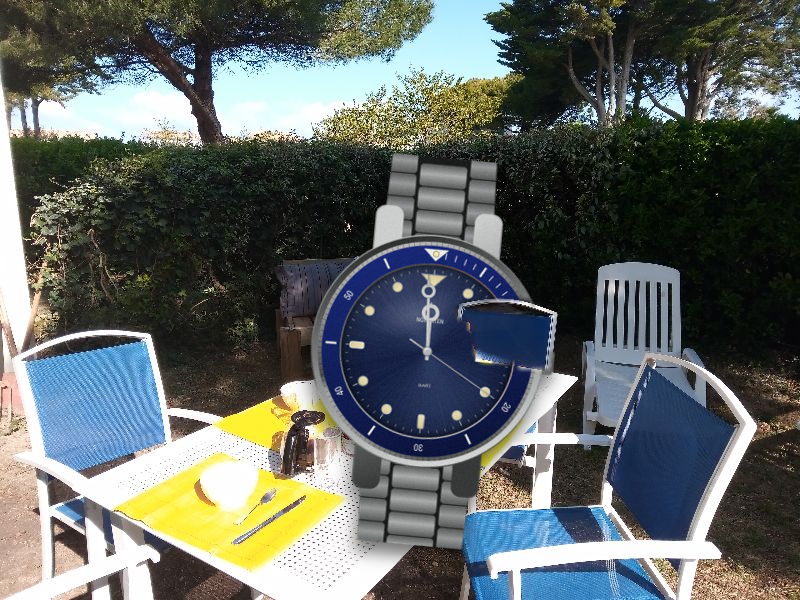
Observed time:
h=11 m=59 s=20
